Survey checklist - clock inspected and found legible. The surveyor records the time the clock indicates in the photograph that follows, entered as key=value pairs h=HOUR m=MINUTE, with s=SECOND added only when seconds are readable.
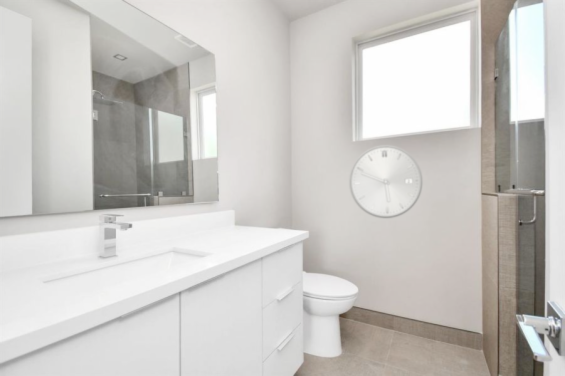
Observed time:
h=5 m=49
